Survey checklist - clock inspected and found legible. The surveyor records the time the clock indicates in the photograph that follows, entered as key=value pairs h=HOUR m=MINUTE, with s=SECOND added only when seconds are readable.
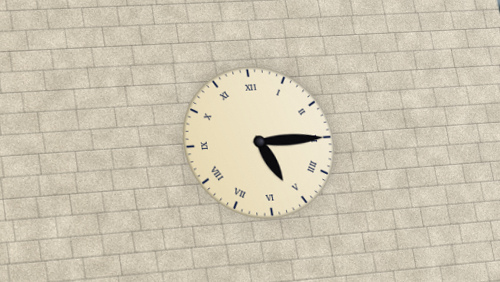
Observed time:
h=5 m=15
